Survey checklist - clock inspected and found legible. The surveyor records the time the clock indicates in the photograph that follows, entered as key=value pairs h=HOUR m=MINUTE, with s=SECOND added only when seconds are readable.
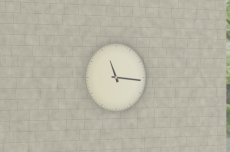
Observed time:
h=11 m=16
